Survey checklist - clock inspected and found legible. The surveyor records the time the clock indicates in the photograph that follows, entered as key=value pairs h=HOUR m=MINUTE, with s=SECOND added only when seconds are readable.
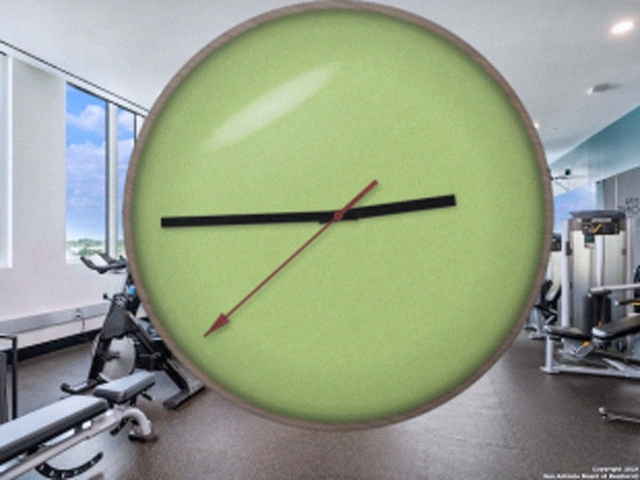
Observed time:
h=2 m=44 s=38
